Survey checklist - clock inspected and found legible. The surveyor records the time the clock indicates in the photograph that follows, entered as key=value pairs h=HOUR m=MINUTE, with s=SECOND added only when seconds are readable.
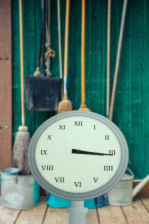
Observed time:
h=3 m=16
